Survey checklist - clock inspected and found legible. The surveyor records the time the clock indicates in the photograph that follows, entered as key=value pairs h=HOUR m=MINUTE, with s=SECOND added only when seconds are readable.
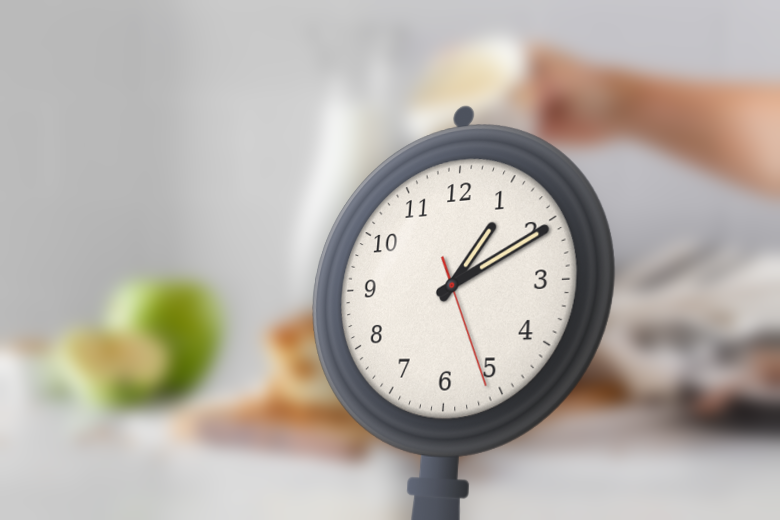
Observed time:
h=1 m=10 s=26
